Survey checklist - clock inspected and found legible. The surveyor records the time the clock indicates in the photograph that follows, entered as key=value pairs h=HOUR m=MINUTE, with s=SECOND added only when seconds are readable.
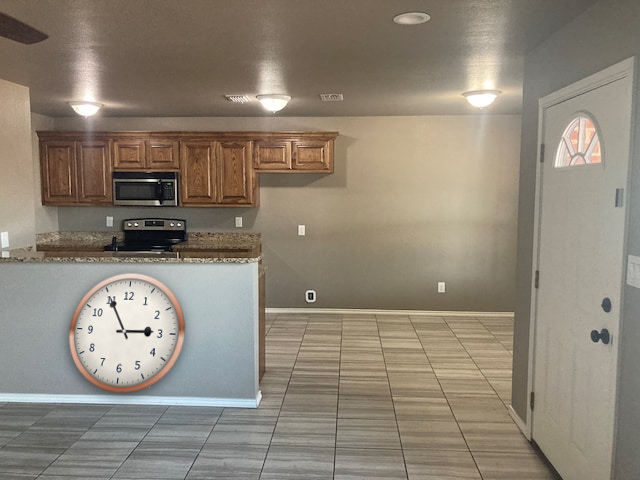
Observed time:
h=2 m=55
